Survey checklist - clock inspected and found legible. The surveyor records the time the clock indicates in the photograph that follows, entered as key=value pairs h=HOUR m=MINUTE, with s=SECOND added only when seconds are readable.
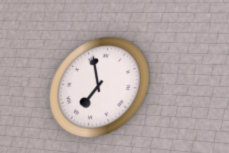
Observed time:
h=6 m=56
